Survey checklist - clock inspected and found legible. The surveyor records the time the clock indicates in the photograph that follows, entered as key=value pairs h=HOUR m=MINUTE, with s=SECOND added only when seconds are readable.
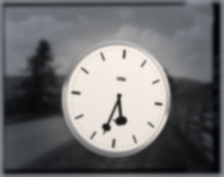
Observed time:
h=5 m=33
